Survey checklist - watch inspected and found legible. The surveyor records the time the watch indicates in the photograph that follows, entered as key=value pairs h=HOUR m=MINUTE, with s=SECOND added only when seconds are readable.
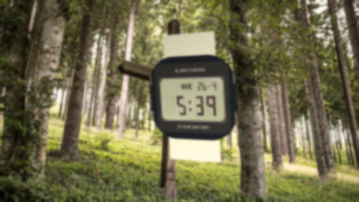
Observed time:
h=5 m=39
